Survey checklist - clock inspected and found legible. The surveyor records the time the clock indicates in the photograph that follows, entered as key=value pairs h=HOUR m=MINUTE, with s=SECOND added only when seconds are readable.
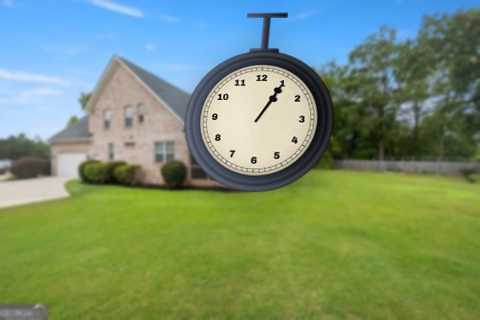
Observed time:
h=1 m=5
